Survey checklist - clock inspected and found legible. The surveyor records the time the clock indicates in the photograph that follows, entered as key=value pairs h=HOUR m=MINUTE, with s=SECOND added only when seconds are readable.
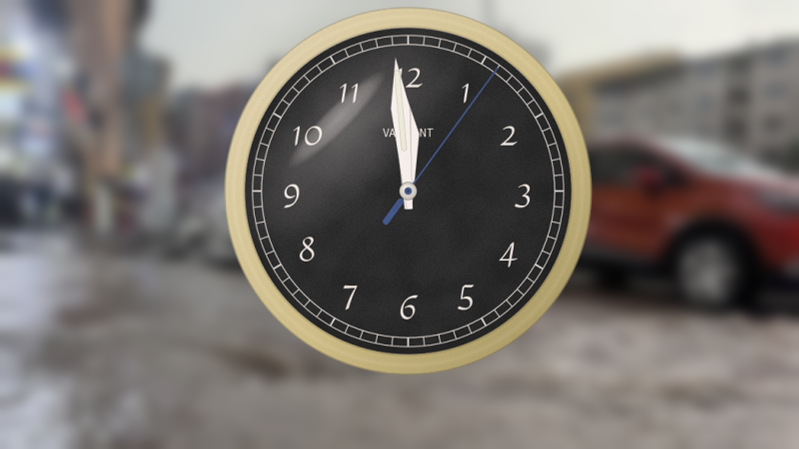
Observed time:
h=11 m=59 s=6
